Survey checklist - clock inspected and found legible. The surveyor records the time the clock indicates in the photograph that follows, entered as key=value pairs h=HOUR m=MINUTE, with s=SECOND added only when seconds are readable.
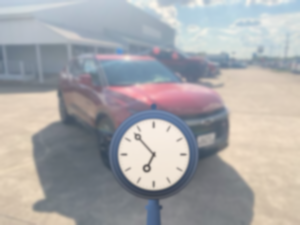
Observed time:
h=6 m=53
